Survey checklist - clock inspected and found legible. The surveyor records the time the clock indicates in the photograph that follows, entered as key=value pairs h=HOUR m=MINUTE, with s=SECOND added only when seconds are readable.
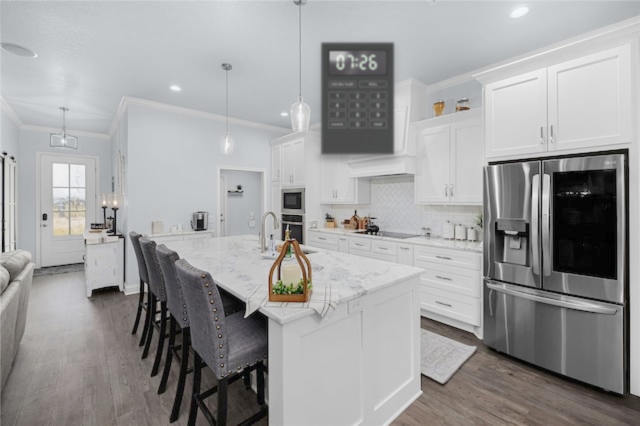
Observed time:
h=7 m=26
